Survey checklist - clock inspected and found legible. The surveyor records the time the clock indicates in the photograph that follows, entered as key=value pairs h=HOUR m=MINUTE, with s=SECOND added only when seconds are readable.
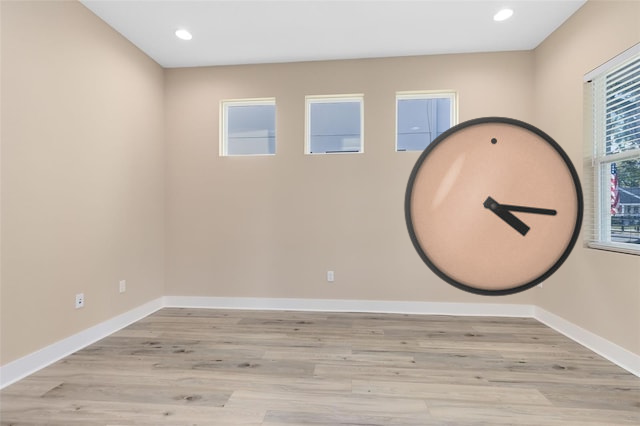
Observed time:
h=4 m=16
